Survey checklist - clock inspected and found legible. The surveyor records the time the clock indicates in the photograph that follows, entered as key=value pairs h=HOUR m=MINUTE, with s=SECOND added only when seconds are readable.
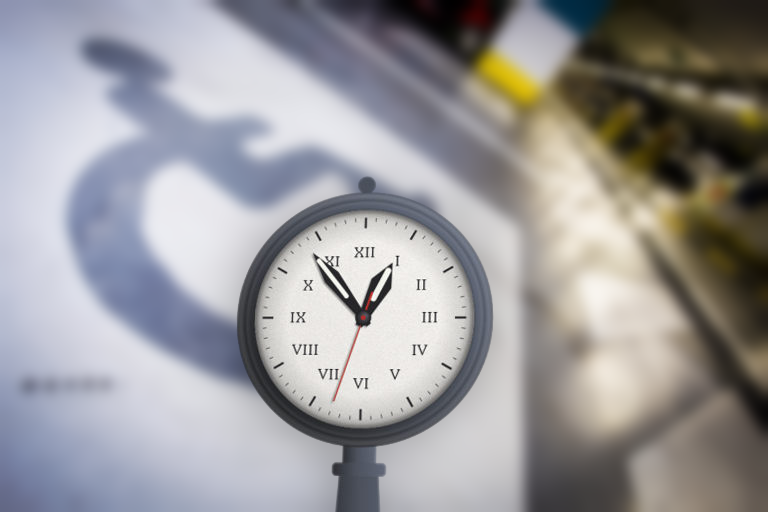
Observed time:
h=12 m=53 s=33
